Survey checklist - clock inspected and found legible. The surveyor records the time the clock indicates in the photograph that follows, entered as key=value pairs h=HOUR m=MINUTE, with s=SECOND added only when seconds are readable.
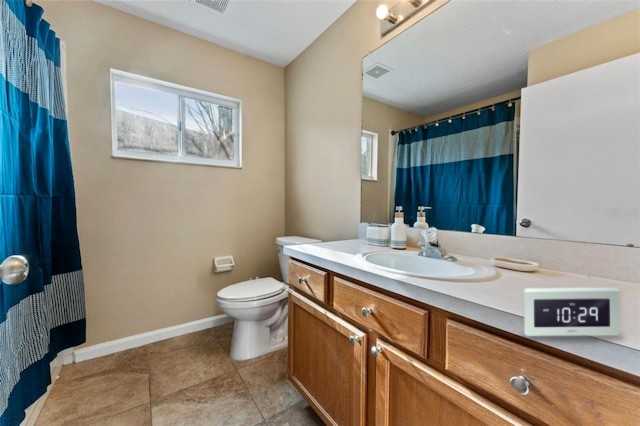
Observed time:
h=10 m=29
